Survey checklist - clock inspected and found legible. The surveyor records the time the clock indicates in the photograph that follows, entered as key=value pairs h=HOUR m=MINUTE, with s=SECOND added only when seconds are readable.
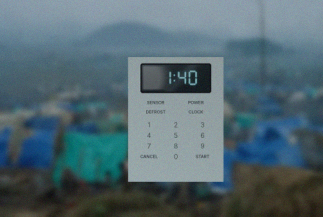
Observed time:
h=1 m=40
